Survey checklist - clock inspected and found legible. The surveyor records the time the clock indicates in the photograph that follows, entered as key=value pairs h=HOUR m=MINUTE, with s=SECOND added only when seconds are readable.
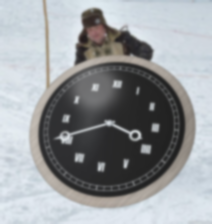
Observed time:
h=3 m=41
